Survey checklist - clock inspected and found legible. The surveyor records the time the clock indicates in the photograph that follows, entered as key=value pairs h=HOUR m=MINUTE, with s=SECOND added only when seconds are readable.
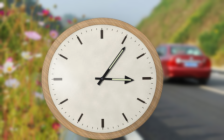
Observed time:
h=3 m=6
